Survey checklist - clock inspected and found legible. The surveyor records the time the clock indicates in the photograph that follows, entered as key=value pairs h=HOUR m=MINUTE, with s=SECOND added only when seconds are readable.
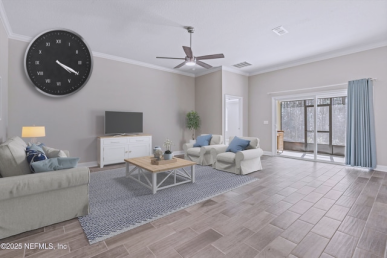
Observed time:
h=4 m=20
